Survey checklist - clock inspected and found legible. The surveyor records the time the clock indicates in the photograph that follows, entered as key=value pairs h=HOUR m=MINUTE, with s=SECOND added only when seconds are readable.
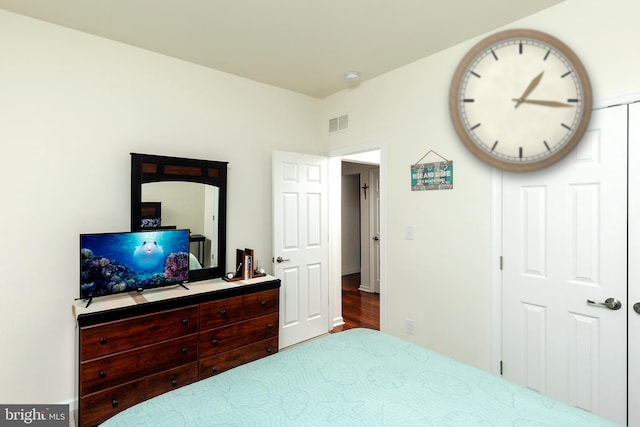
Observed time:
h=1 m=16
